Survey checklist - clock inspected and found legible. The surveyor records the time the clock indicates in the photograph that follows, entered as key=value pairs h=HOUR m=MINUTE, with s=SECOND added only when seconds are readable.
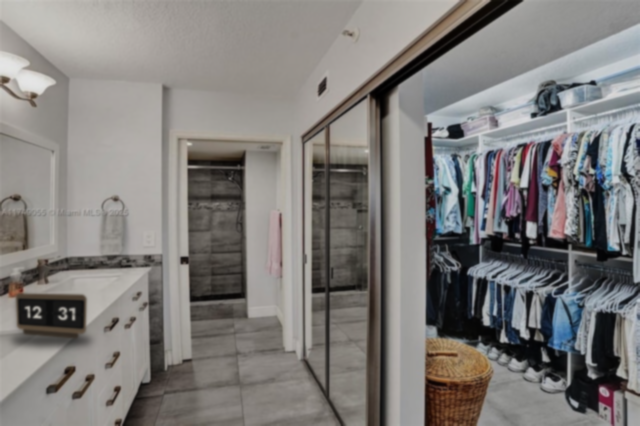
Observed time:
h=12 m=31
